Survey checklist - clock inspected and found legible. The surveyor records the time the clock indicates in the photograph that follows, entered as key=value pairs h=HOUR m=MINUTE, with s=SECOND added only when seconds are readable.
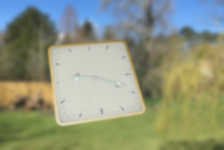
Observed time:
h=9 m=19
